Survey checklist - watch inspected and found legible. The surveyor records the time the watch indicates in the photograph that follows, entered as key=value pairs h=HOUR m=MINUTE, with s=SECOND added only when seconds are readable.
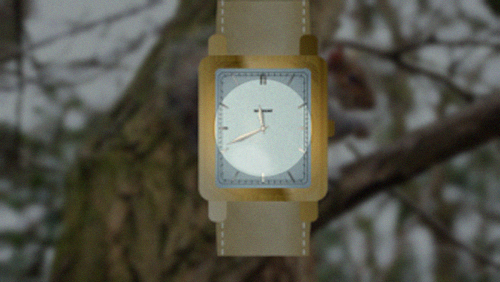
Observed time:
h=11 m=41
